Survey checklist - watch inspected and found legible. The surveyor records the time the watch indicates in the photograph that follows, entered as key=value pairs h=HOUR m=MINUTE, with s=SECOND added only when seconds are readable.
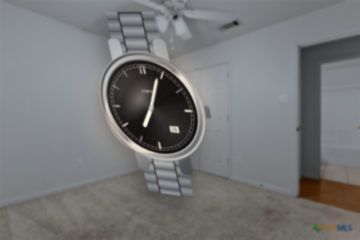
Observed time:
h=7 m=4
